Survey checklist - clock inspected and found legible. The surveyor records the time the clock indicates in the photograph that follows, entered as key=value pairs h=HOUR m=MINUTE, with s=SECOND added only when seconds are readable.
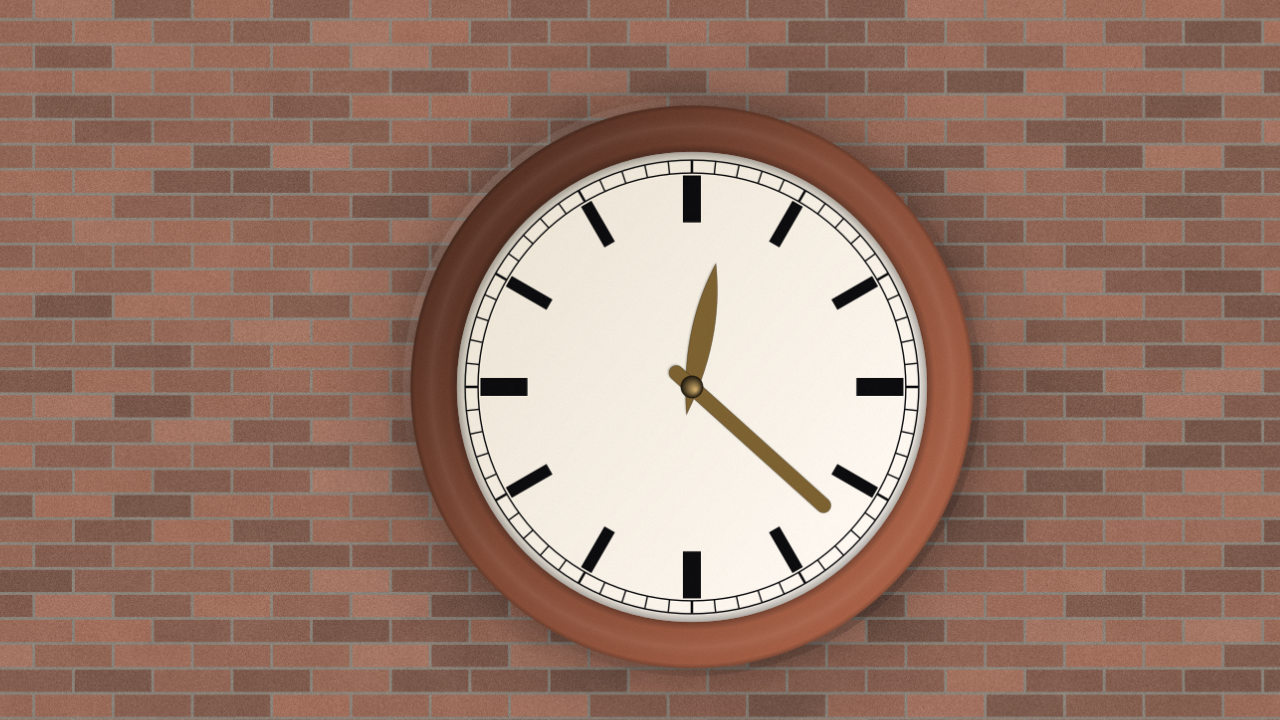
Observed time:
h=12 m=22
